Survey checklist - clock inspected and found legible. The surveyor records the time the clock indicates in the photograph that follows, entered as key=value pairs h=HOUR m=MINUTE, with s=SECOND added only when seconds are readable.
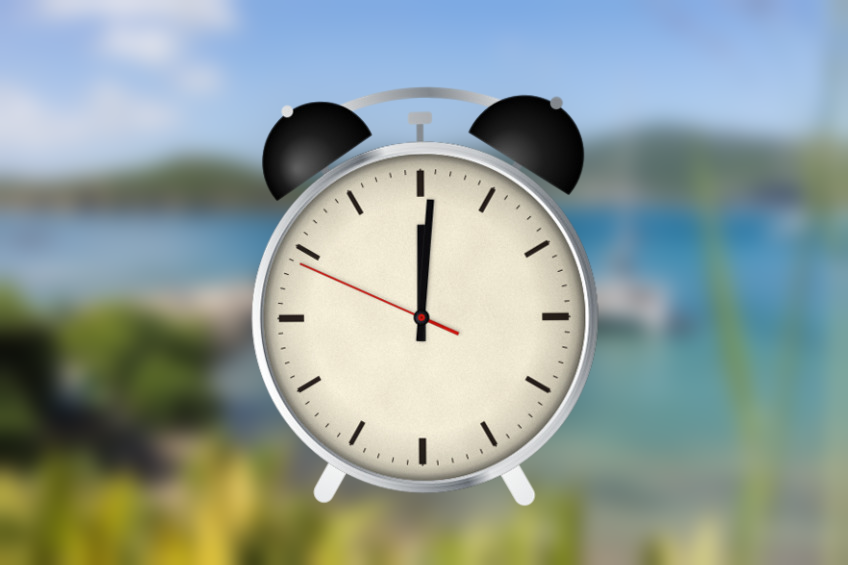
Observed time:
h=12 m=0 s=49
